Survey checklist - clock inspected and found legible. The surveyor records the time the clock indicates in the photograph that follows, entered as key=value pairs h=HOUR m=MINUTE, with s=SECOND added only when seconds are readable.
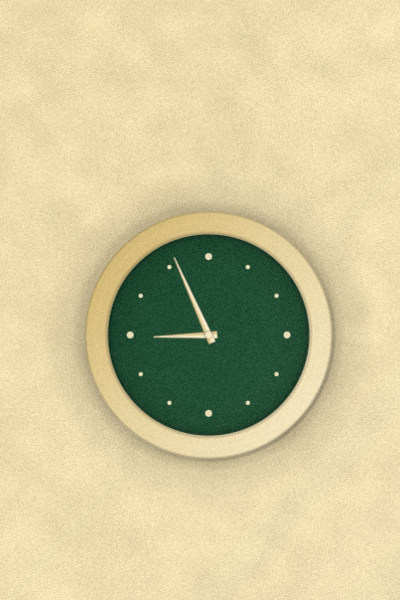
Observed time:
h=8 m=56
